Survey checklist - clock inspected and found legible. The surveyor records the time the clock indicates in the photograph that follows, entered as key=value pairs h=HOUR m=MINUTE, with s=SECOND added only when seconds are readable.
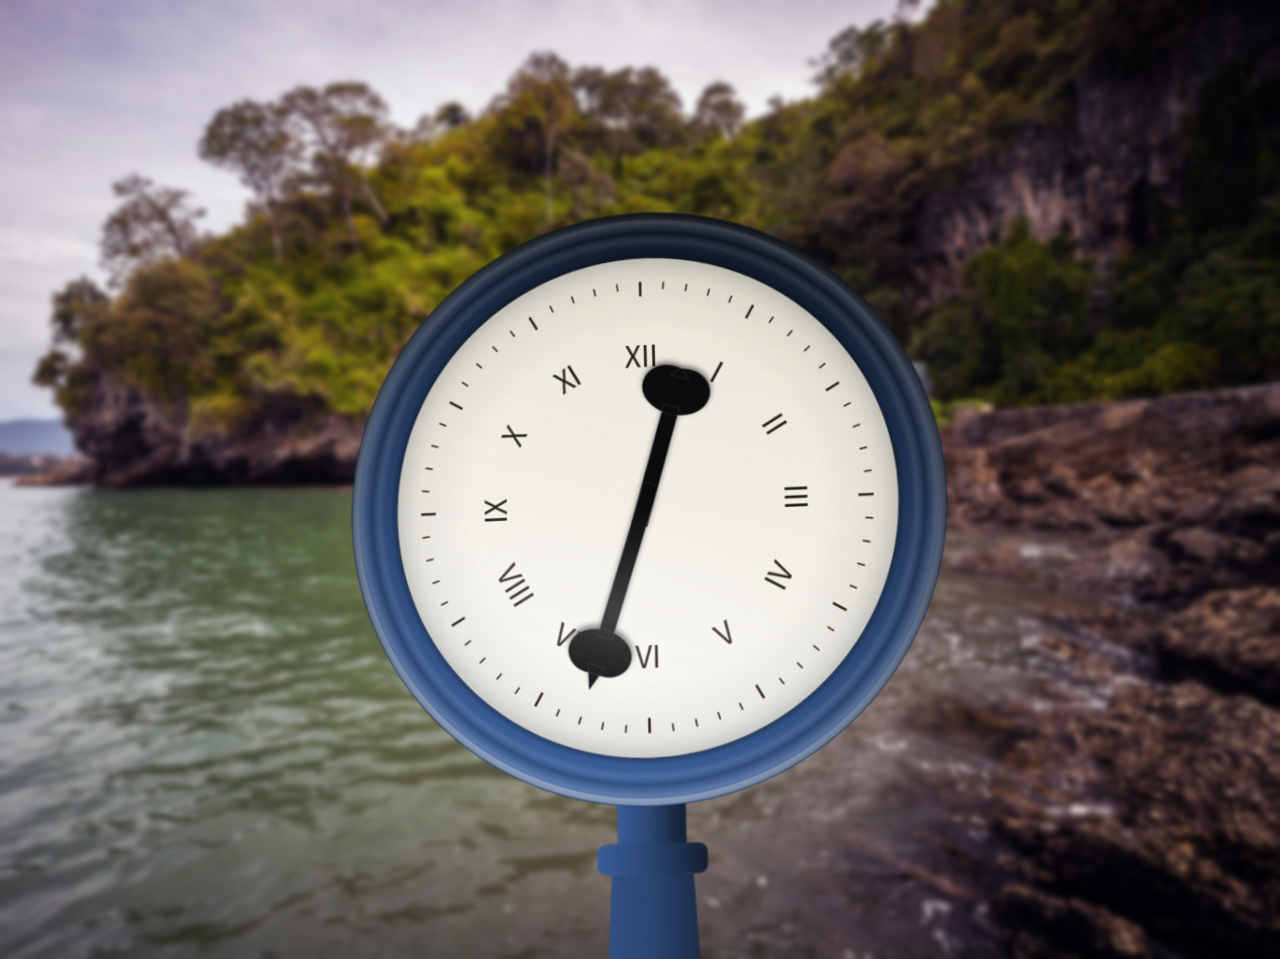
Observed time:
h=12 m=33
